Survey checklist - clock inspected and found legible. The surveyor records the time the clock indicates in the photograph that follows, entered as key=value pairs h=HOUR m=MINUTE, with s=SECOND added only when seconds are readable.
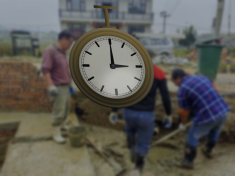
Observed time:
h=3 m=0
